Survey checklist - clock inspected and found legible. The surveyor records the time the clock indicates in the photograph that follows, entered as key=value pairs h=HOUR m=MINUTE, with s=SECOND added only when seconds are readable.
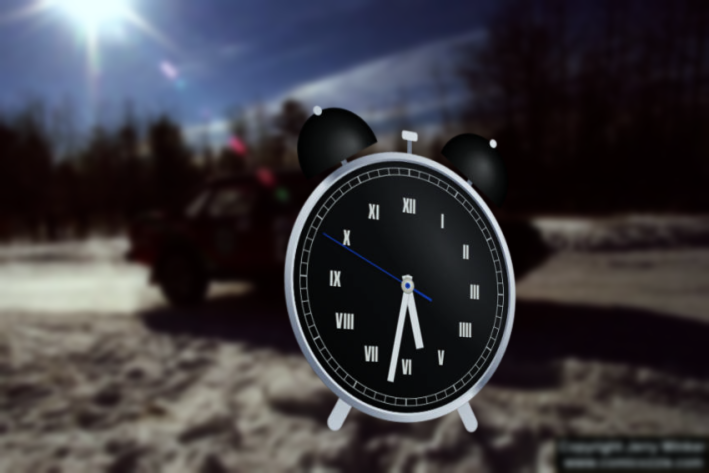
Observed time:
h=5 m=31 s=49
